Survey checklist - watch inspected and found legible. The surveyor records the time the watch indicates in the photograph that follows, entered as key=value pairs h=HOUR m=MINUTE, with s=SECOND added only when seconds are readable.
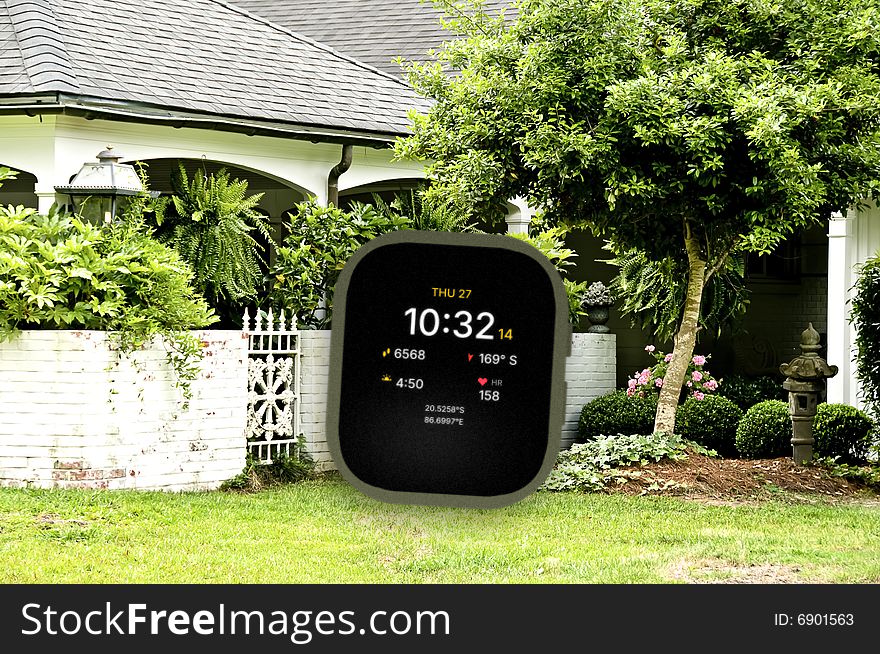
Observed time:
h=10 m=32 s=14
